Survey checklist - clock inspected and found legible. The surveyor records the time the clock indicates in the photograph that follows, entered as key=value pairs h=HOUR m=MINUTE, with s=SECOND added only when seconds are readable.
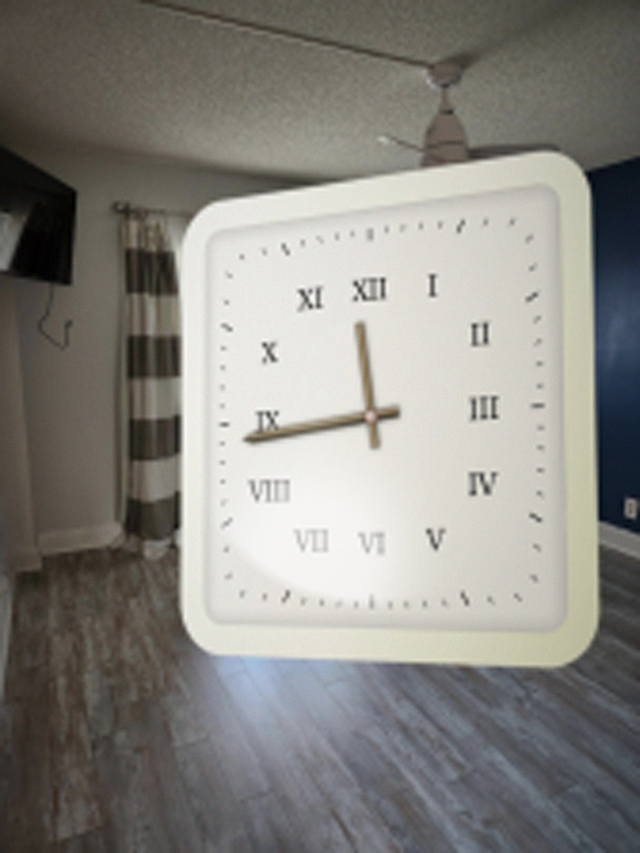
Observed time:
h=11 m=44
